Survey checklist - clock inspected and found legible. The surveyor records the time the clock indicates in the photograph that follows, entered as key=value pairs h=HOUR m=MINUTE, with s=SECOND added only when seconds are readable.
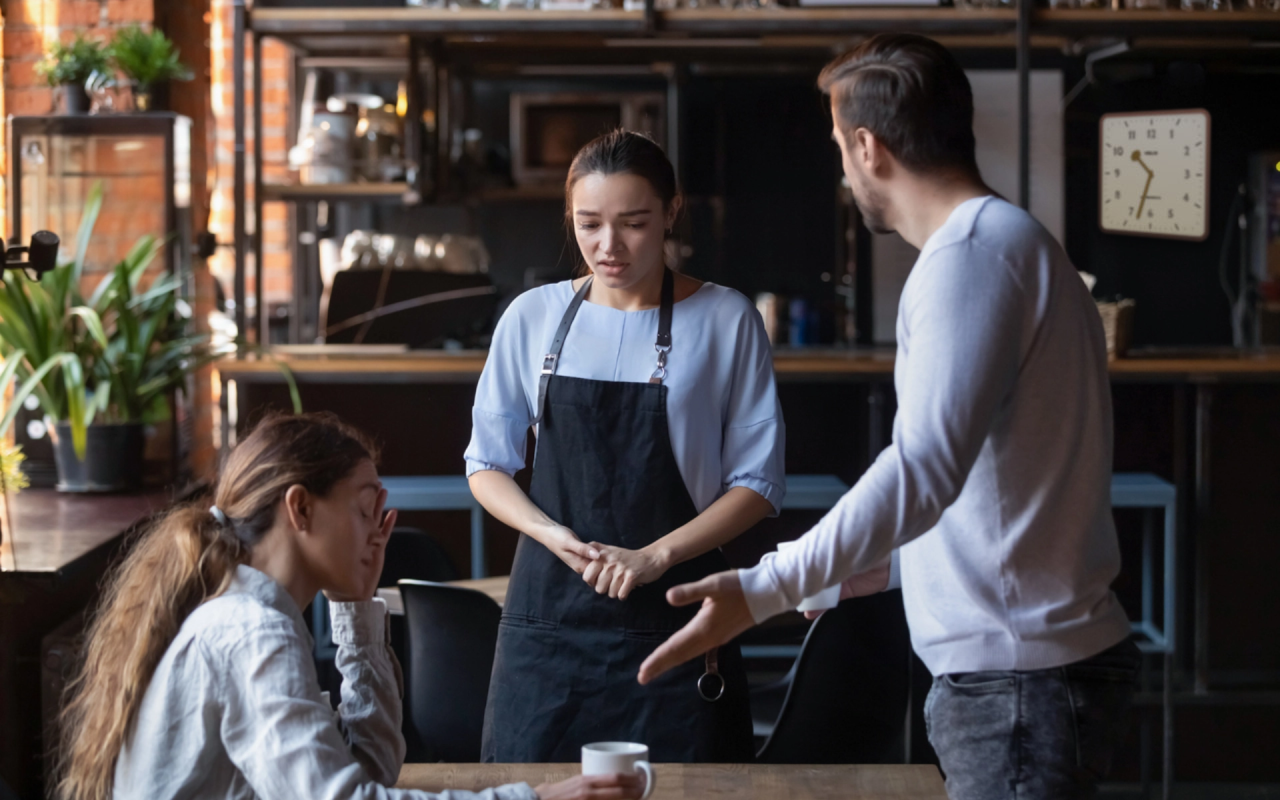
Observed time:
h=10 m=33
